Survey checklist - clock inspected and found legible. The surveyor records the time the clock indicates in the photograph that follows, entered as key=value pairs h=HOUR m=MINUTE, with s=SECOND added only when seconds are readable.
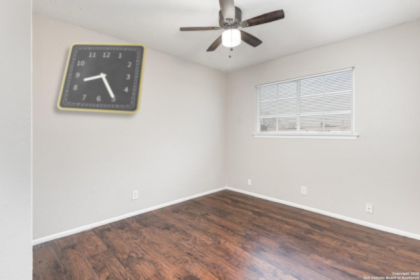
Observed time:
h=8 m=25
